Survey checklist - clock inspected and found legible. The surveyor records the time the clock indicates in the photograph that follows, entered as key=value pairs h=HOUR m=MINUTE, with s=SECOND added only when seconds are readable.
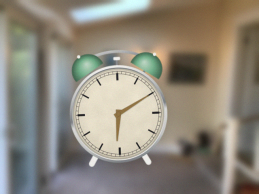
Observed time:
h=6 m=10
